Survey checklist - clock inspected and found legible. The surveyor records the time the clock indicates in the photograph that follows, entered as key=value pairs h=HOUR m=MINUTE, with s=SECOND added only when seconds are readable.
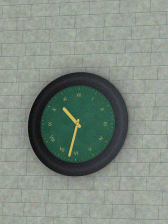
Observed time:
h=10 m=32
